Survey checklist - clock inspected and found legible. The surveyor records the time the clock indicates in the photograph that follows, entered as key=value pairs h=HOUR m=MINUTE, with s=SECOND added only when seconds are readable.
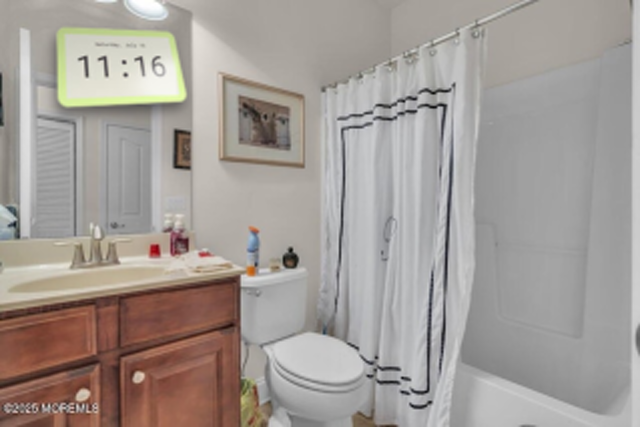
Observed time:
h=11 m=16
